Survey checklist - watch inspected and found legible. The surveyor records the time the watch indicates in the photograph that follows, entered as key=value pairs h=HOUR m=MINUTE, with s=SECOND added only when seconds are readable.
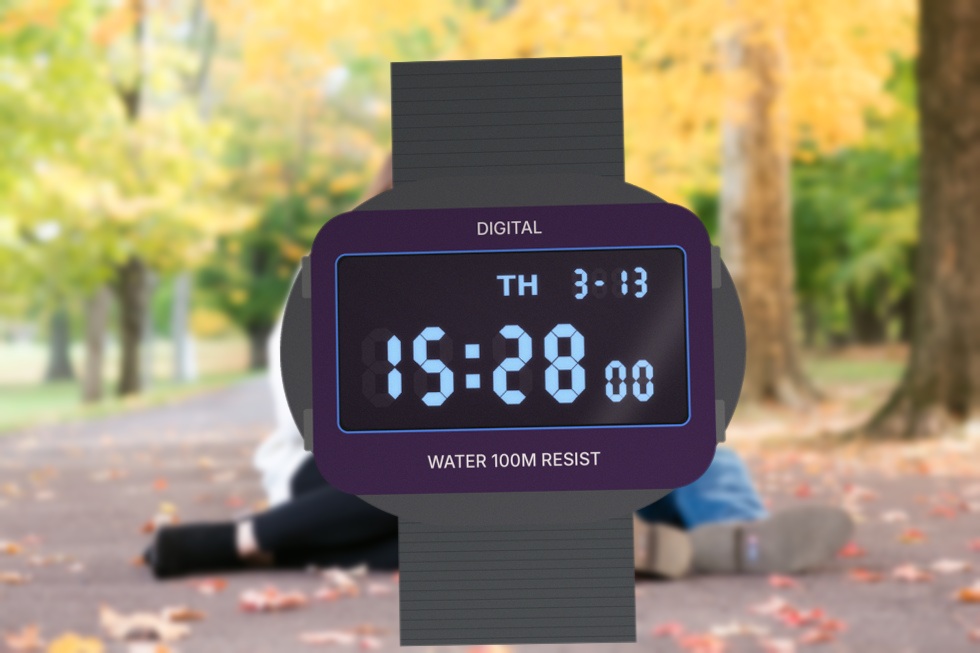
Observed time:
h=15 m=28 s=0
